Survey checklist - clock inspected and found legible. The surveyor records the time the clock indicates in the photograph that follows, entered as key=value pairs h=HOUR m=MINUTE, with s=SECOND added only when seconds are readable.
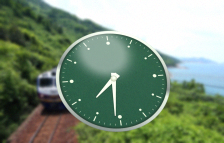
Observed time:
h=7 m=31
